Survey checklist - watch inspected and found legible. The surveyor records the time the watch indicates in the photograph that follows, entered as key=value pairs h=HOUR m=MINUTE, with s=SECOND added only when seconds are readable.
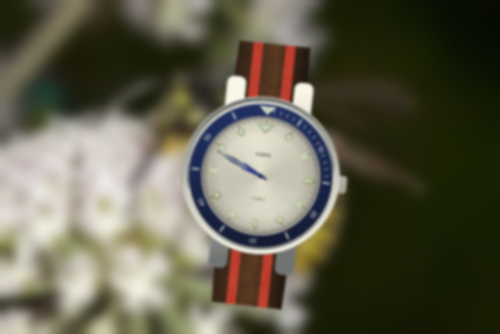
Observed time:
h=9 m=49
